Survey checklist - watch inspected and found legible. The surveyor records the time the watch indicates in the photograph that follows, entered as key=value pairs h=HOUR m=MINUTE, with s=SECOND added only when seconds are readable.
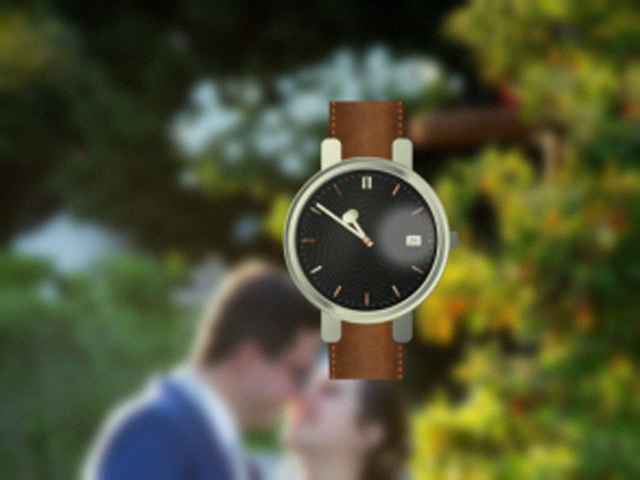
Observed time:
h=10 m=51
